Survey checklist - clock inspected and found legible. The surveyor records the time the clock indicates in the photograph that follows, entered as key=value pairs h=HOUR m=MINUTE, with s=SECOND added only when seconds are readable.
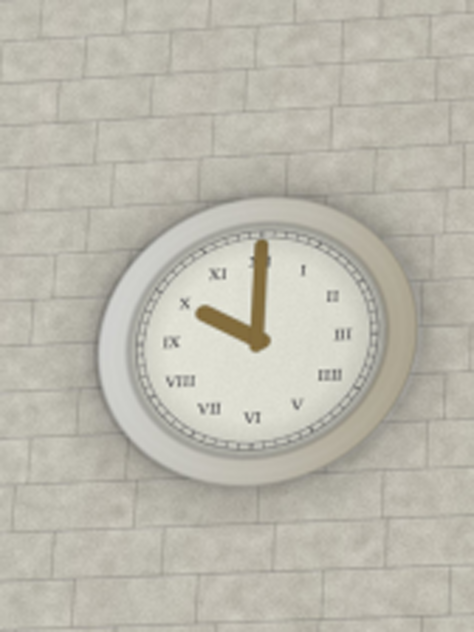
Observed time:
h=10 m=0
